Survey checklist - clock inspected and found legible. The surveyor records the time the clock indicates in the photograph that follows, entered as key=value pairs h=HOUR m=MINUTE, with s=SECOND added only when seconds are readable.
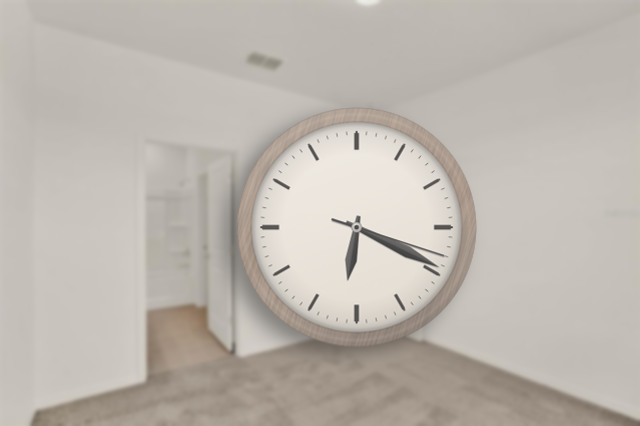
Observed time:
h=6 m=19 s=18
